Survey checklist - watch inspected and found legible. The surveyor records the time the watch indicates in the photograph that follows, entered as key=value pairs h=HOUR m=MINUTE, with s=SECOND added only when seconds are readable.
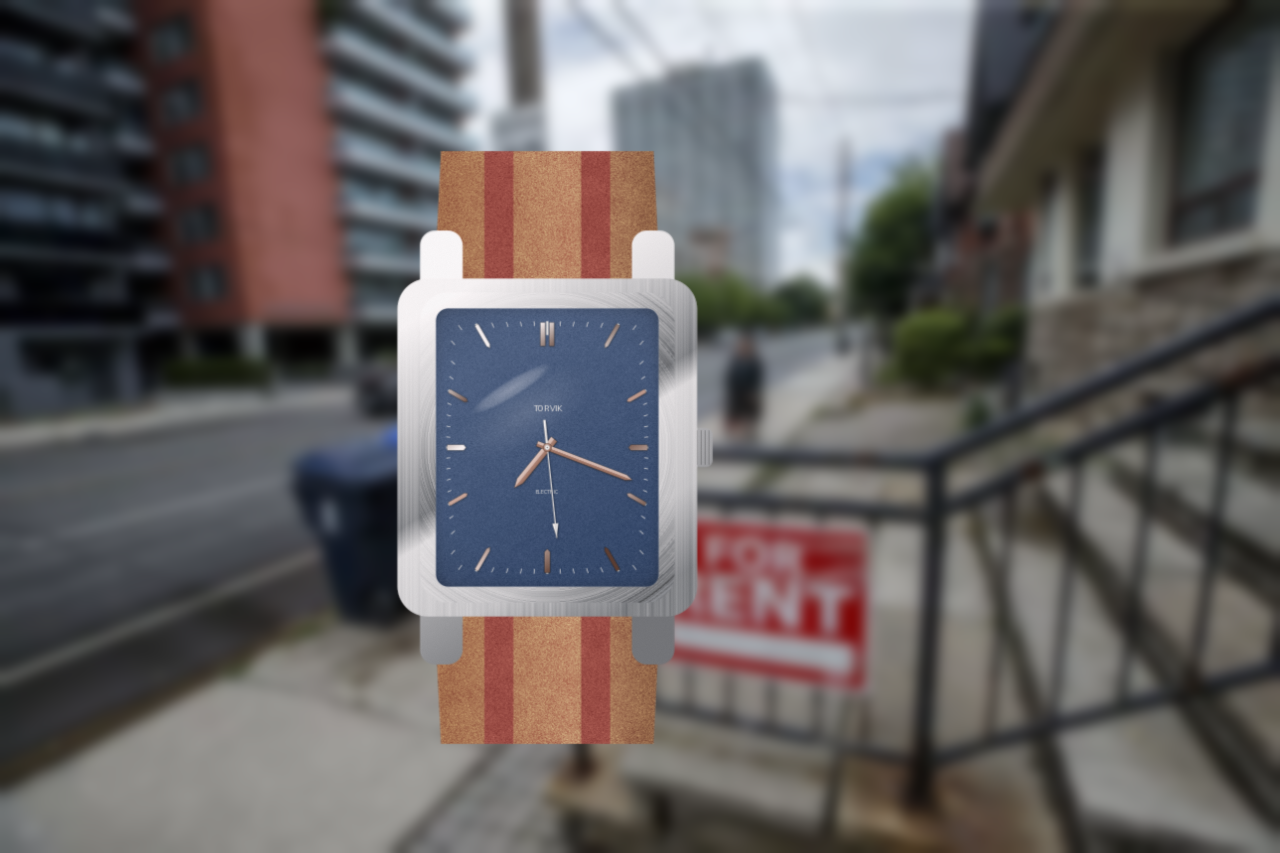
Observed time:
h=7 m=18 s=29
